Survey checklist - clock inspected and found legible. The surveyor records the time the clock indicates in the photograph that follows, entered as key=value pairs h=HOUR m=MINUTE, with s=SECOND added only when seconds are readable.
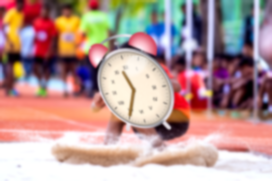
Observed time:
h=11 m=35
